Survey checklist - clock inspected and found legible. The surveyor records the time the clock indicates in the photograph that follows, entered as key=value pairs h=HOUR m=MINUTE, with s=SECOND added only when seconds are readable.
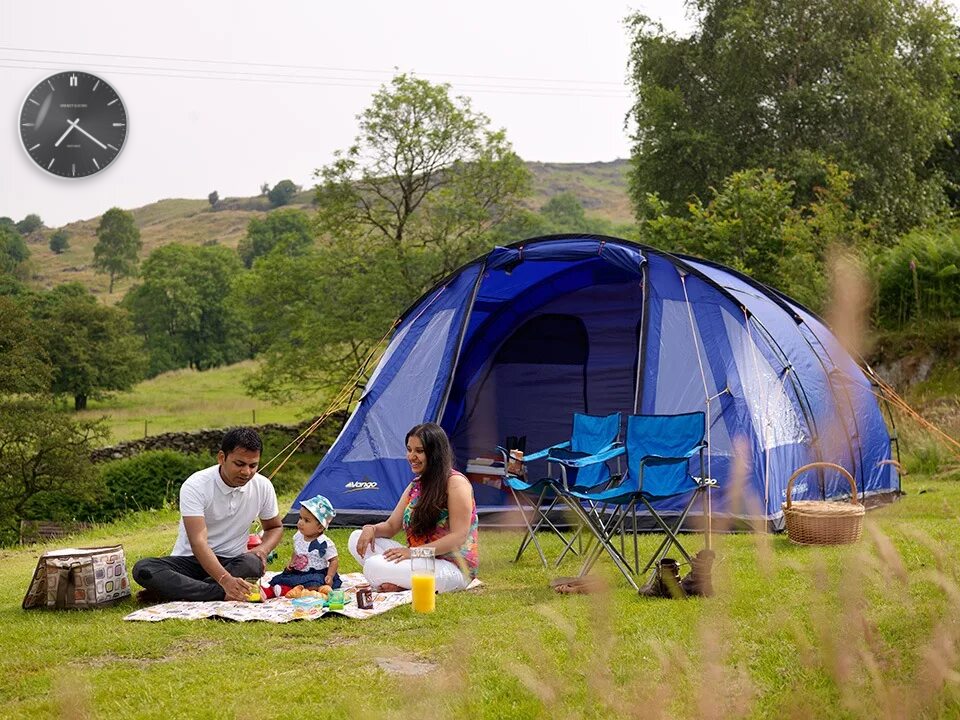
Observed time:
h=7 m=21
